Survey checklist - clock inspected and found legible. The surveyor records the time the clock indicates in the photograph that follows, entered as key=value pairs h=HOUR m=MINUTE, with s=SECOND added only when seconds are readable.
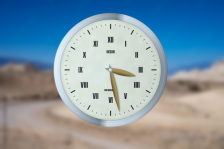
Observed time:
h=3 m=28
